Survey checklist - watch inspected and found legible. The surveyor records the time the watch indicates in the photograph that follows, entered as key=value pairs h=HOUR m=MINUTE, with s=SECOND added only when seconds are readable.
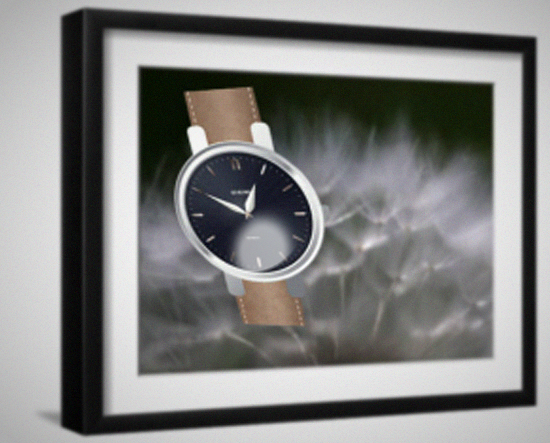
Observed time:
h=12 m=50
